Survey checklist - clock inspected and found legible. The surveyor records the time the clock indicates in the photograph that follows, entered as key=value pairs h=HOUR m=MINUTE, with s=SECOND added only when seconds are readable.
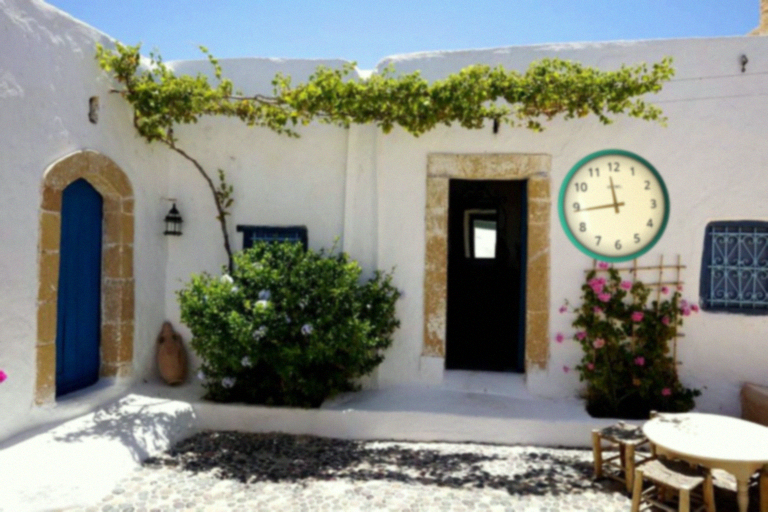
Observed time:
h=11 m=44
